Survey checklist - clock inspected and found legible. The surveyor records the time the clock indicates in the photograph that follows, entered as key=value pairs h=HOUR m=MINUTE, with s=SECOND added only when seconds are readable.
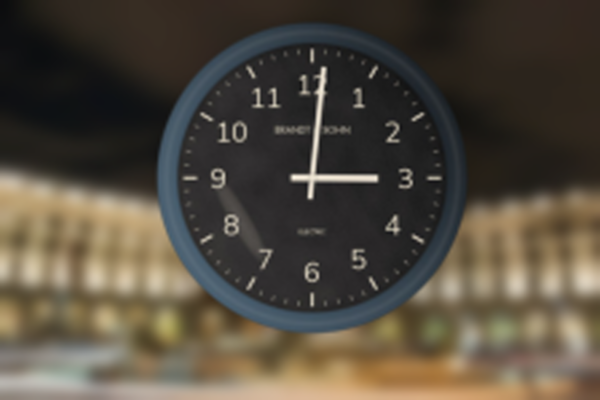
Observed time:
h=3 m=1
